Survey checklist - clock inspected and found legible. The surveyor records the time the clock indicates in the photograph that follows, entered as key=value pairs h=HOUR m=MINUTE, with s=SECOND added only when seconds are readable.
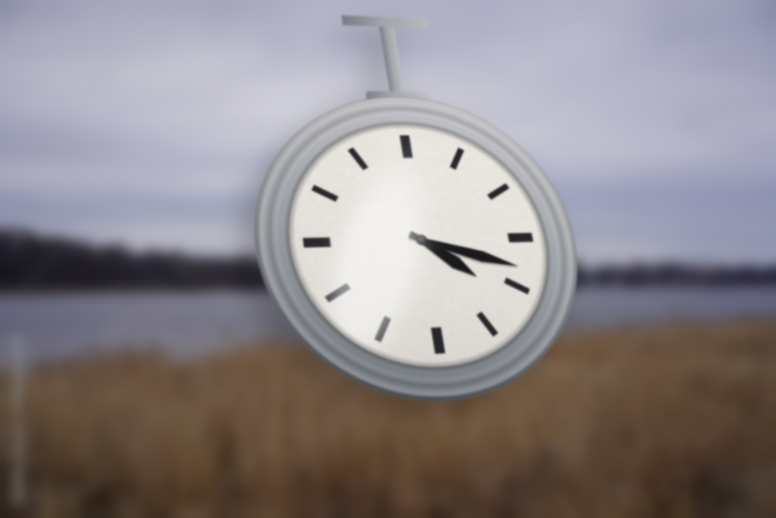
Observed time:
h=4 m=18
